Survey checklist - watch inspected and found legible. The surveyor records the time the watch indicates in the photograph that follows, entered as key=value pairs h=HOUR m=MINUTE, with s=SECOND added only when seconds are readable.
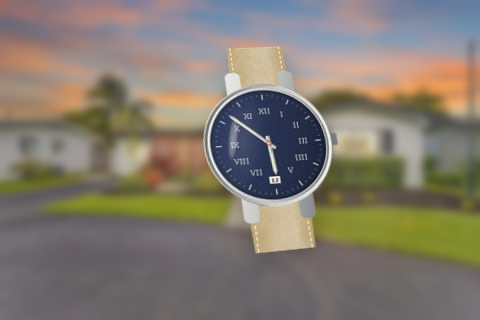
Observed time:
h=5 m=52
